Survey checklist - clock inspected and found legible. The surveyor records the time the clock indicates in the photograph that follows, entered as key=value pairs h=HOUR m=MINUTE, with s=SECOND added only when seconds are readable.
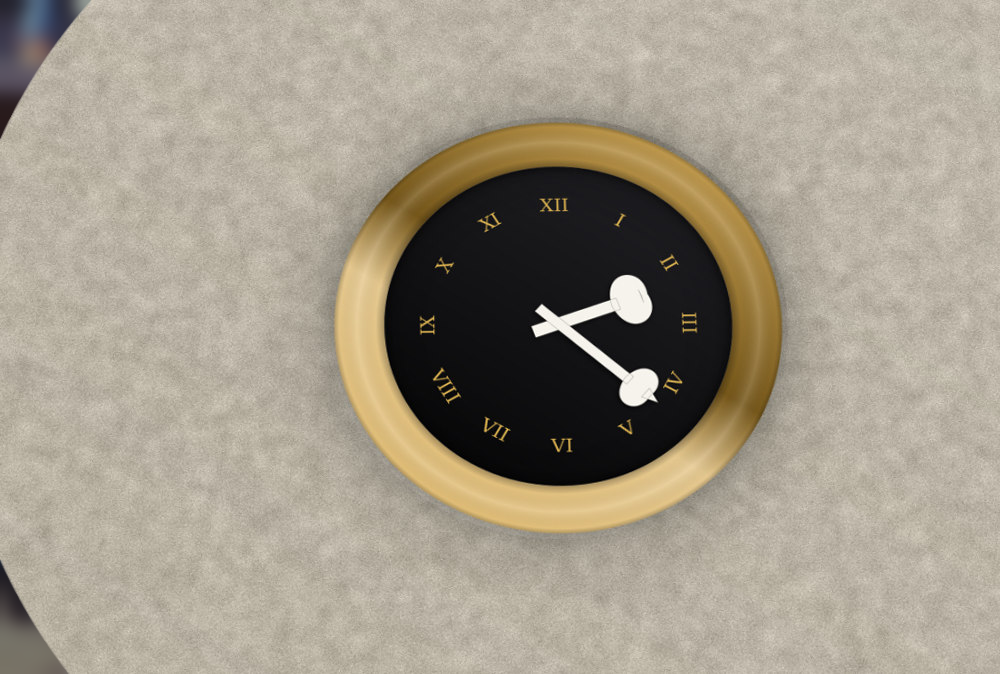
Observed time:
h=2 m=22
